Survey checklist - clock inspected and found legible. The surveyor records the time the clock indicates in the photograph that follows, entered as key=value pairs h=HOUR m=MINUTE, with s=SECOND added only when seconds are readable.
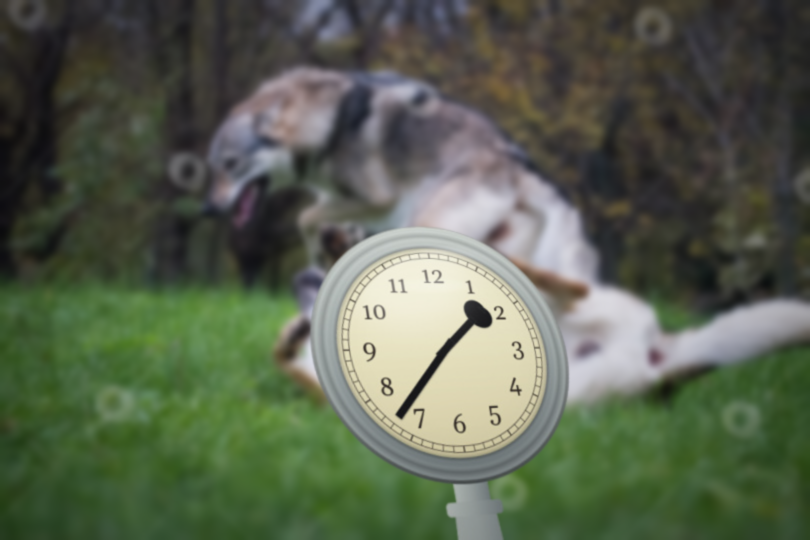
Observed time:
h=1 m=37
